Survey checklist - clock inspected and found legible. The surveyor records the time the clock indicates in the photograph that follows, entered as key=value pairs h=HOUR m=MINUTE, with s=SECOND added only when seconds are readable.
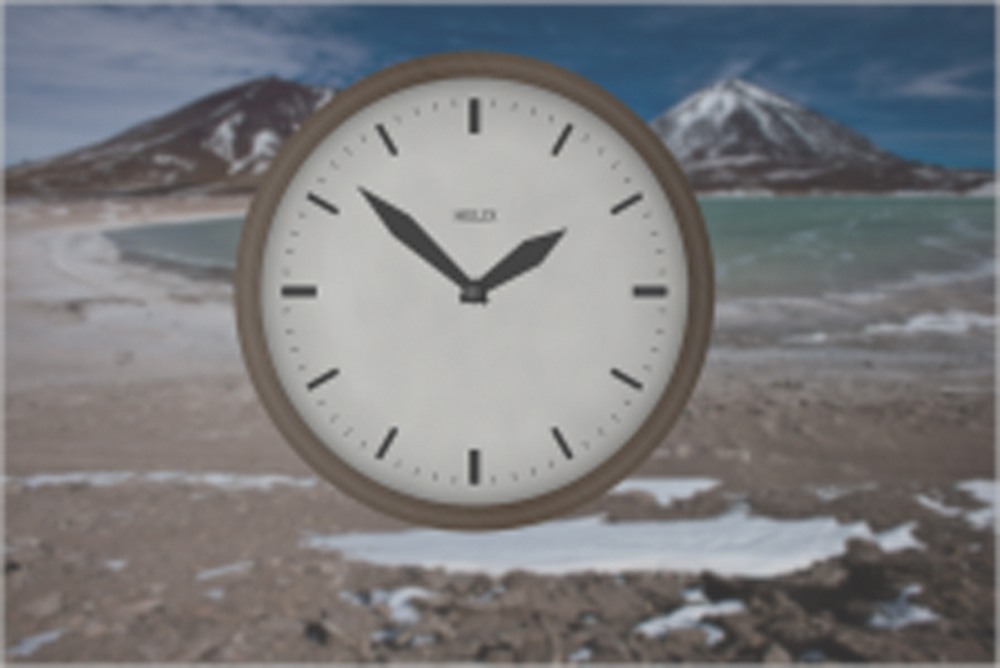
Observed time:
h=1 m=52
